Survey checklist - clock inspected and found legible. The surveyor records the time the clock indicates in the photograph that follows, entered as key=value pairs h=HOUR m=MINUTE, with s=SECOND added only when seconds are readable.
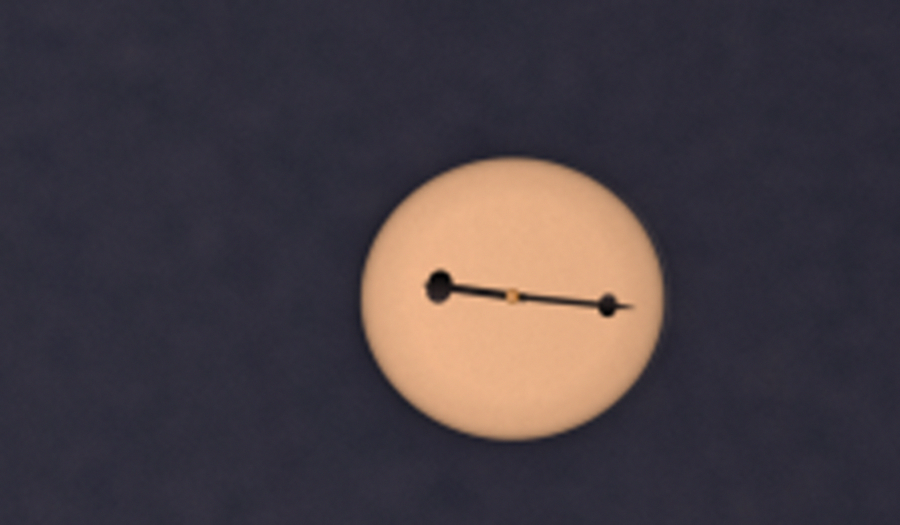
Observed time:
h=9 m=16
